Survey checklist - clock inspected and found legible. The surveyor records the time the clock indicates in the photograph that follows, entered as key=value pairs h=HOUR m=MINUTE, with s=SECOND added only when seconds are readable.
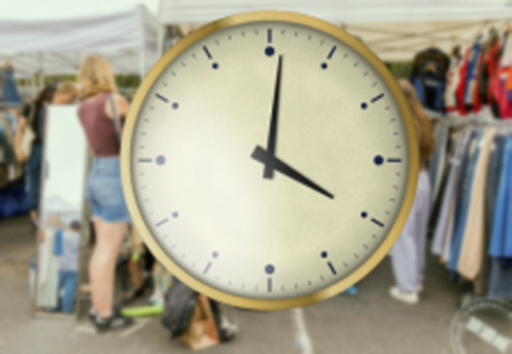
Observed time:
h=4 m=1
